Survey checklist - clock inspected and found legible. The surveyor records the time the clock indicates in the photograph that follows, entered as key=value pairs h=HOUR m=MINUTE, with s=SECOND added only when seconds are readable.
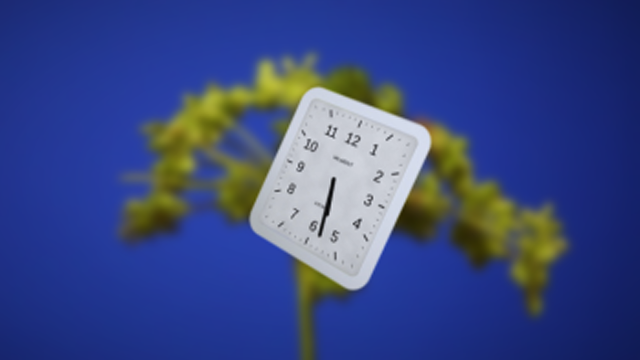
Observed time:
h=5 m=28
